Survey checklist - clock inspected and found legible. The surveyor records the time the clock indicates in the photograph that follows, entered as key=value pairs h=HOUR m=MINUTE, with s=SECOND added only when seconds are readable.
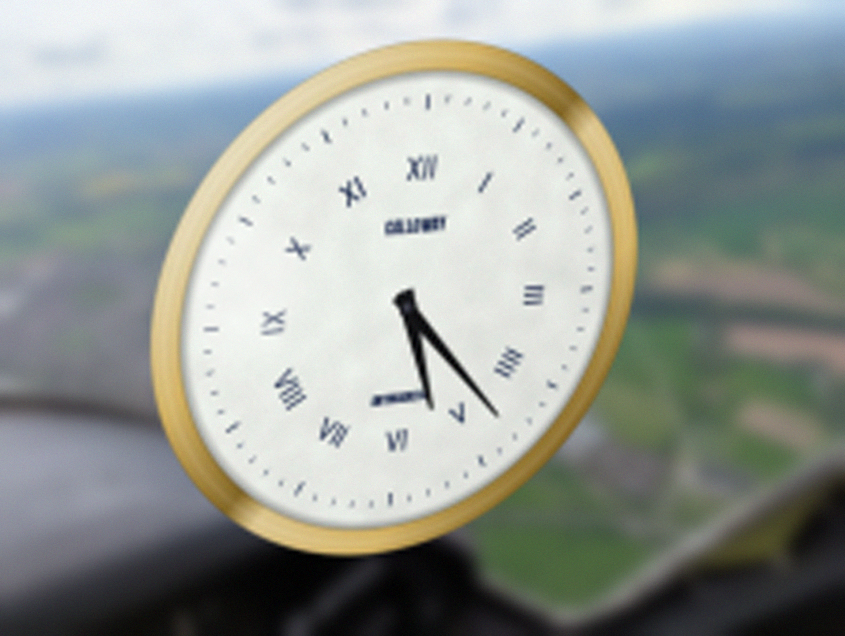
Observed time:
h=5 m=23
